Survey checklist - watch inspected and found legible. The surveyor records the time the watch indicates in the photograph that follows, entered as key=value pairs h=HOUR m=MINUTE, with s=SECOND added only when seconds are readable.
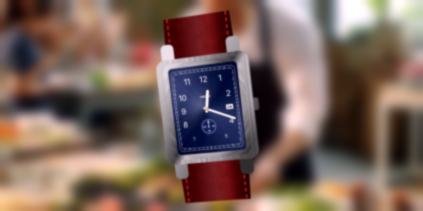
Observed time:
h=12 m=19
